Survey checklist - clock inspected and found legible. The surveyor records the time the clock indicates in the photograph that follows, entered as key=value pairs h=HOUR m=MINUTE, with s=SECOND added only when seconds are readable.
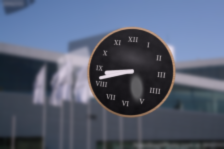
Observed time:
h=8 m=42
